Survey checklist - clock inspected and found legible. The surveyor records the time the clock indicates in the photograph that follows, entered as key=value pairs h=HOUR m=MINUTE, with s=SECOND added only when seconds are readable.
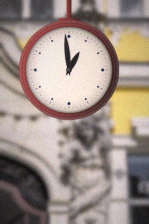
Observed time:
h=12 m=59
